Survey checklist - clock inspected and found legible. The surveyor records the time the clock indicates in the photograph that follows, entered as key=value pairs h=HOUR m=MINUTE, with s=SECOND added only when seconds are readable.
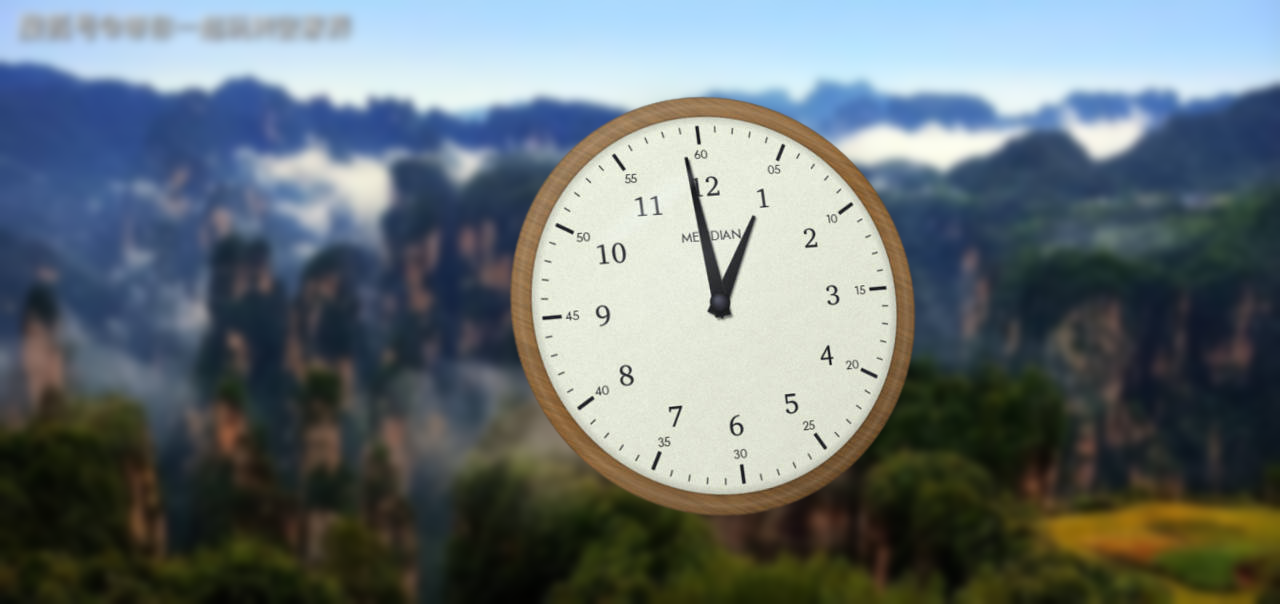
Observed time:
h=12 m=59
